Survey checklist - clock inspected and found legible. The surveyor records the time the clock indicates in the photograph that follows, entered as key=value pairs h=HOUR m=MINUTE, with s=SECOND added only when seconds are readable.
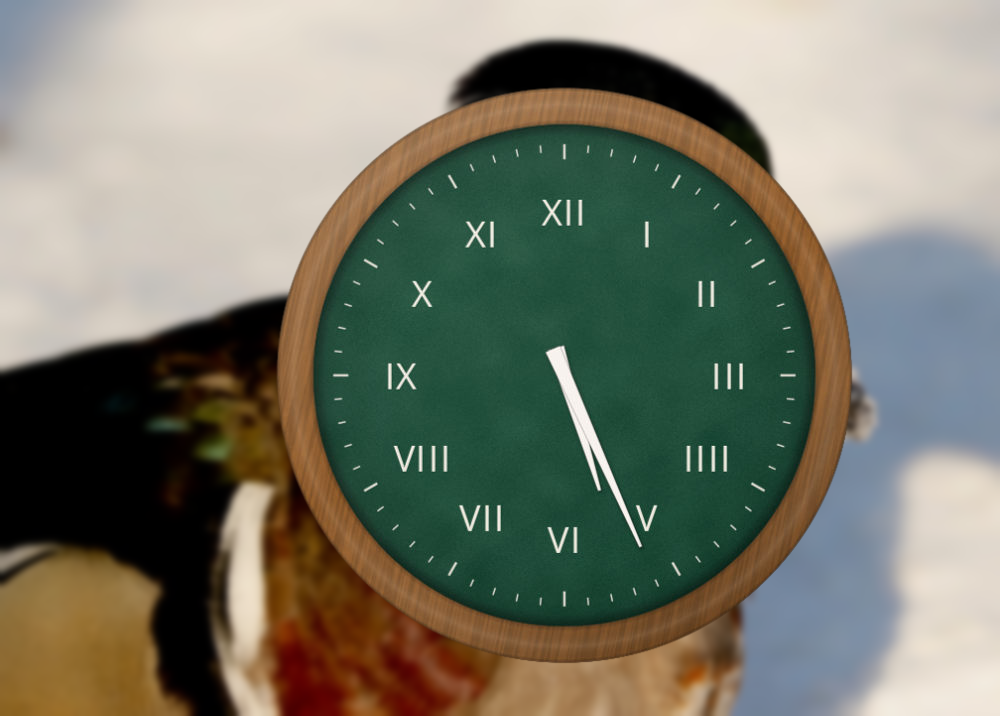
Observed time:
h=5 m=26
